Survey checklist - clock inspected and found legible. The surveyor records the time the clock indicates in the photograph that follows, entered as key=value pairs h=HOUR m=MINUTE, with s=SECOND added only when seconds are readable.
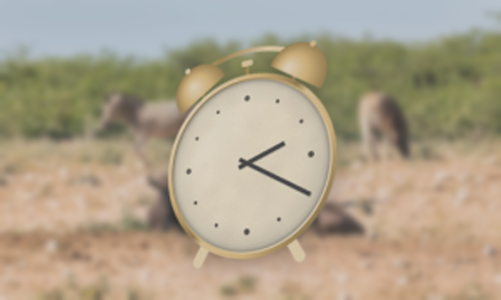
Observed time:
h=2 m=20
